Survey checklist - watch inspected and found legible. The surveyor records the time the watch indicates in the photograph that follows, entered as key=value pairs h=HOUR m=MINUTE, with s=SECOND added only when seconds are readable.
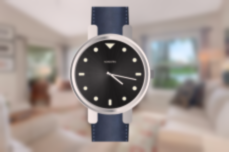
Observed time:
h=4 m=17
